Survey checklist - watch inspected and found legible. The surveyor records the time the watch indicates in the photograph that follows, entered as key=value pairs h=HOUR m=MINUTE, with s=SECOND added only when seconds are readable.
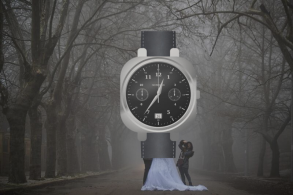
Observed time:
h=12 m=36
